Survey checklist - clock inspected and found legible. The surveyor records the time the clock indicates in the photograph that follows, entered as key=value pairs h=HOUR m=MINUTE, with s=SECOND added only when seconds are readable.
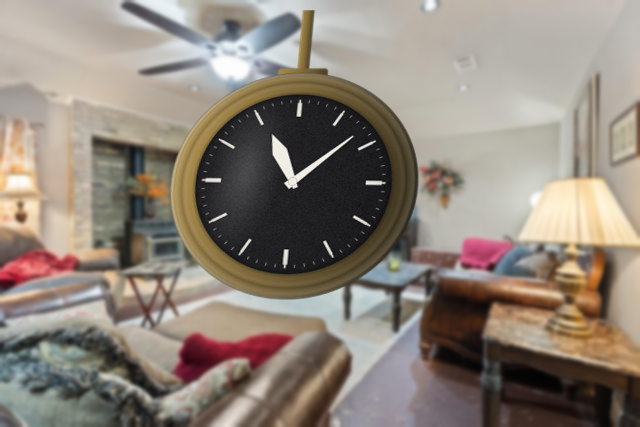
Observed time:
h=11 m=8
